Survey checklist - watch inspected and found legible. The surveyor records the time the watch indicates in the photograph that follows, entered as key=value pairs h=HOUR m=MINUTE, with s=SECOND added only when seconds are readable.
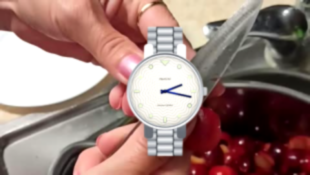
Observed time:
h=2 m=17
